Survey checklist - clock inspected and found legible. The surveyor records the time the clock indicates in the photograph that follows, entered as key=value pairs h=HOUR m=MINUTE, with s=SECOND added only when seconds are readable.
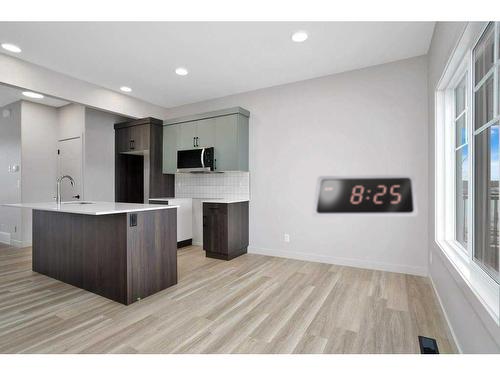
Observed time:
h=8 m=25
